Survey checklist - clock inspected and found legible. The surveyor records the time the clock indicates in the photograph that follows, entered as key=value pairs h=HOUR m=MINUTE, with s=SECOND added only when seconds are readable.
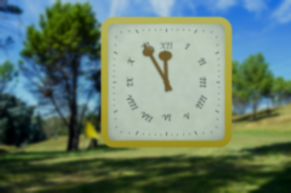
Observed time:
h=11 m=55
